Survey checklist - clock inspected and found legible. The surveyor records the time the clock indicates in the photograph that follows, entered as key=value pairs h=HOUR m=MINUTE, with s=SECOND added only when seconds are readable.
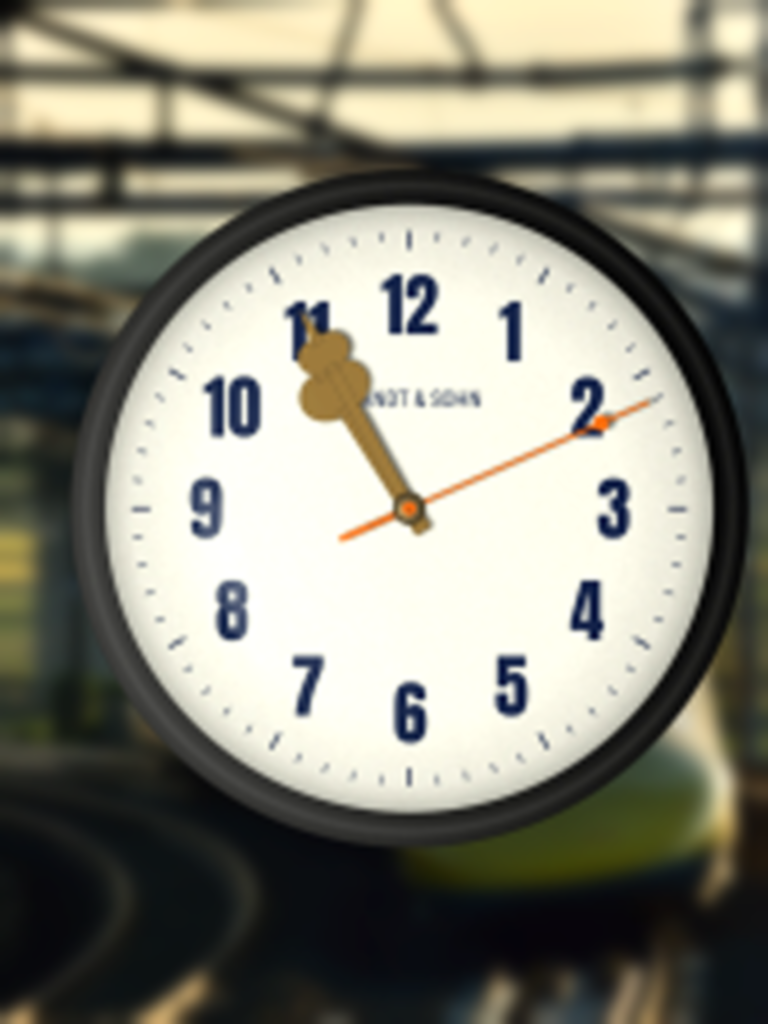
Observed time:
h=10 m=55 s=11
